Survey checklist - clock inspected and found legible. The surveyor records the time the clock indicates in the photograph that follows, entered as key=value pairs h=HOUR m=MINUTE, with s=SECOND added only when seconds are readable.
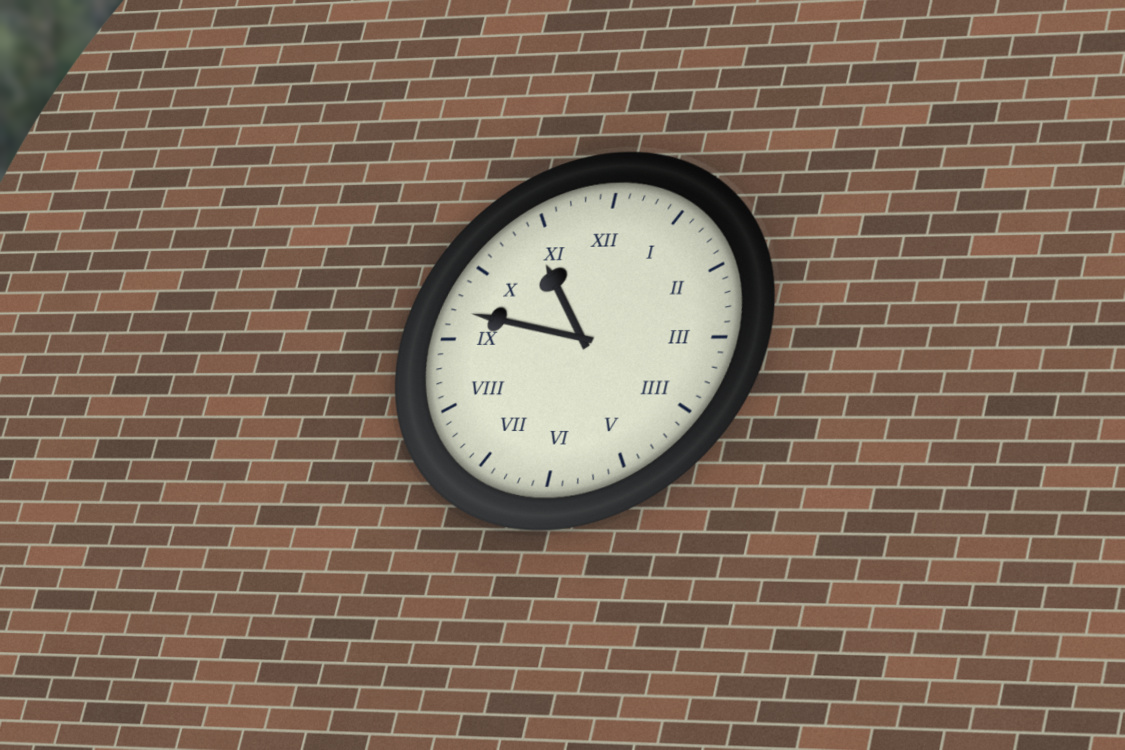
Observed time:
h=10 m=47
